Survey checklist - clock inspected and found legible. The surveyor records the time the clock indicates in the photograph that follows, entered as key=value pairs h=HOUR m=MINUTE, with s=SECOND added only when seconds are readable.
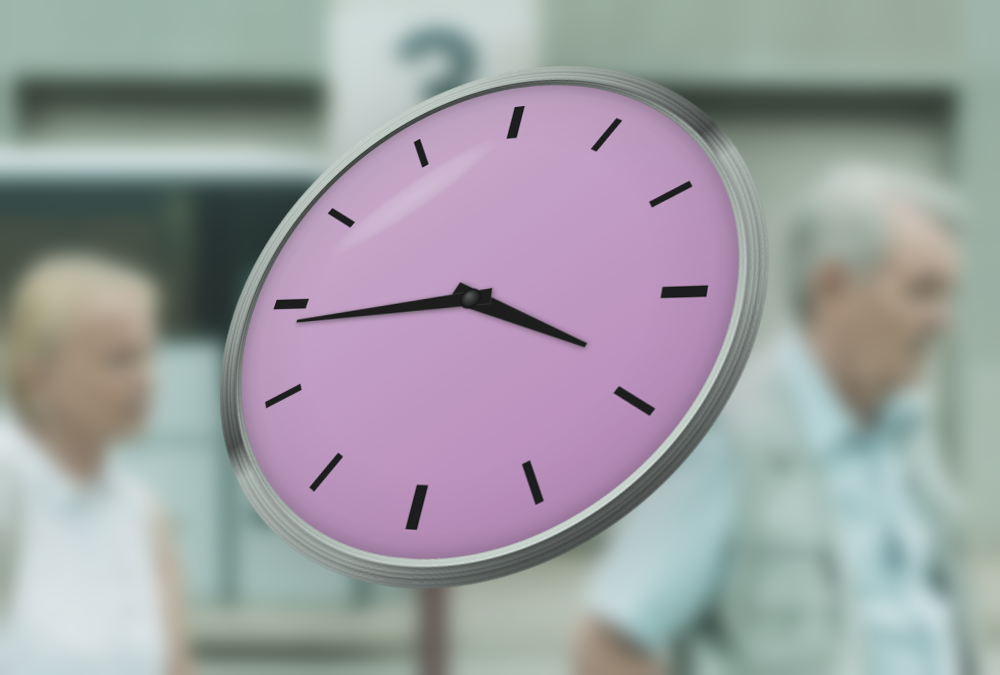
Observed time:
h=3 m=44
